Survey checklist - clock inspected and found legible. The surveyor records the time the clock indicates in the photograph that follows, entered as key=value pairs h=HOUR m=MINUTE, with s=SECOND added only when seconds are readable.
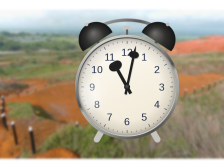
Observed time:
h=11 m=2
